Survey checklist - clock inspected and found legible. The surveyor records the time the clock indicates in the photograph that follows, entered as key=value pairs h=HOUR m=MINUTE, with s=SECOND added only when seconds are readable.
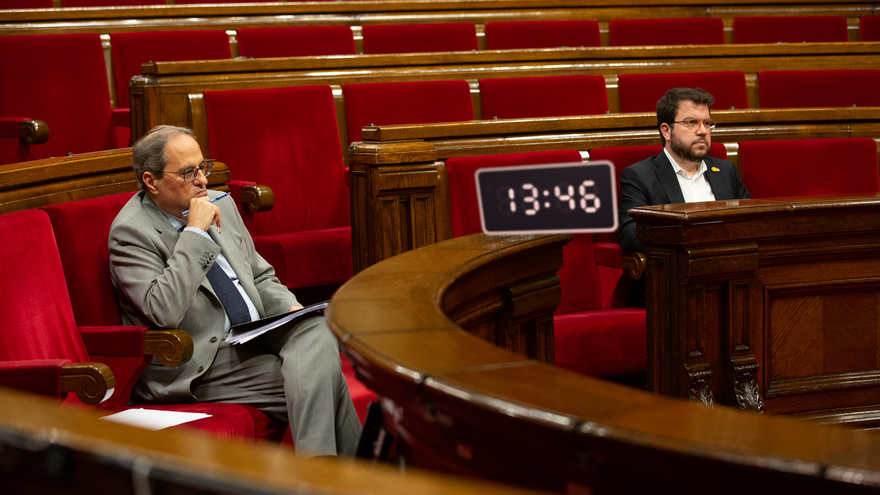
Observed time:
h=13 m=46
